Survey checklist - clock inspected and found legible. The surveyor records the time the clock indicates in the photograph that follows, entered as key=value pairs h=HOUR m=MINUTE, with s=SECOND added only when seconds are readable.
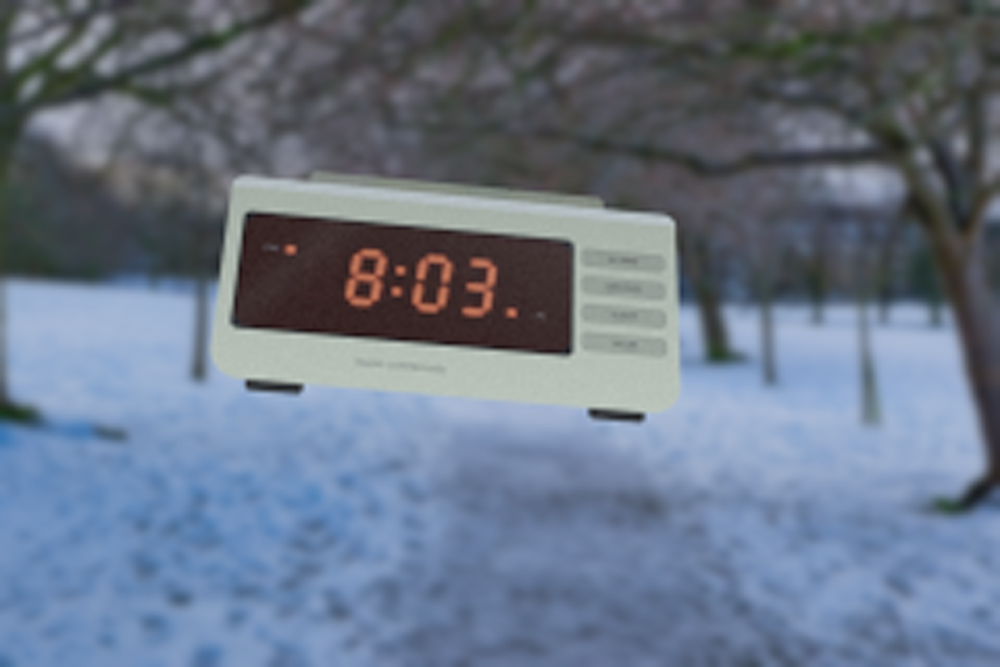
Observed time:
h=8 m=3
